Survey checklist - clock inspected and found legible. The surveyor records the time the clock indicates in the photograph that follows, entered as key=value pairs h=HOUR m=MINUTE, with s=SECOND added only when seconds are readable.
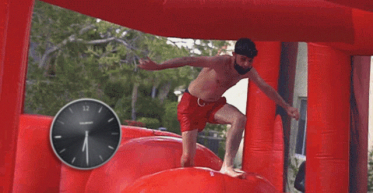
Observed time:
h=6 m=30
